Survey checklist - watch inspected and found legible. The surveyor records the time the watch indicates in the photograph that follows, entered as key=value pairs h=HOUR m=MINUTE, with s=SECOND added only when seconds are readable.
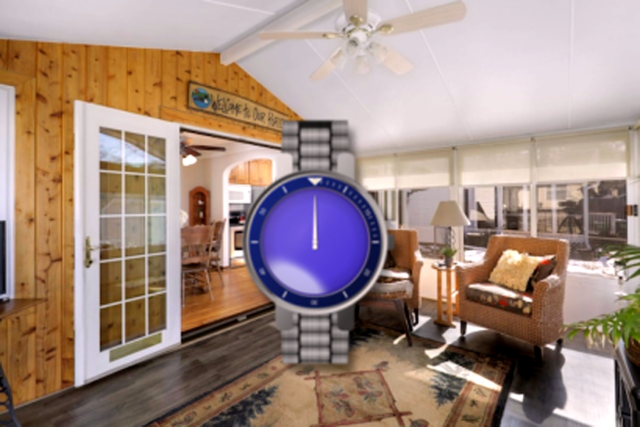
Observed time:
h=12 m=0
